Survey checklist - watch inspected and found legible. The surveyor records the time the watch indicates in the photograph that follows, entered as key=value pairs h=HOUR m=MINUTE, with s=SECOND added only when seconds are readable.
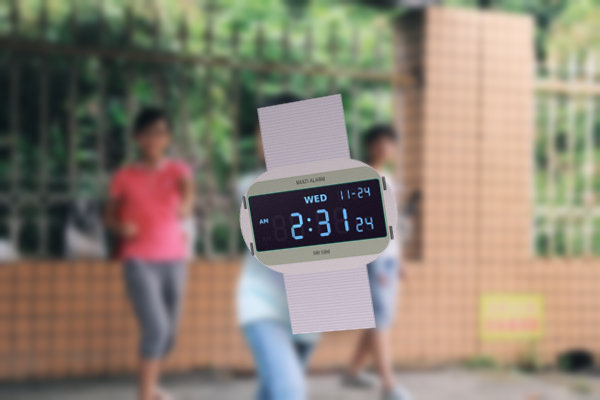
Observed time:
h=2 m=31 s=24
